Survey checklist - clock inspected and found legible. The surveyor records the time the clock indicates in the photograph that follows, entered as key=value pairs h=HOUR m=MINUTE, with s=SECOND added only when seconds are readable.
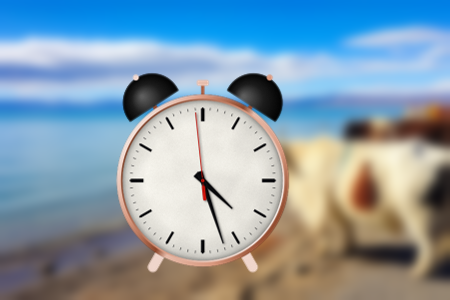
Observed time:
h=4 m=26 s=59
